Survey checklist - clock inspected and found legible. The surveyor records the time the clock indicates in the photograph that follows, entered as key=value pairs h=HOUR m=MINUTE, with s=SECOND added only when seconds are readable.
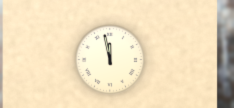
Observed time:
h=11 m=58
